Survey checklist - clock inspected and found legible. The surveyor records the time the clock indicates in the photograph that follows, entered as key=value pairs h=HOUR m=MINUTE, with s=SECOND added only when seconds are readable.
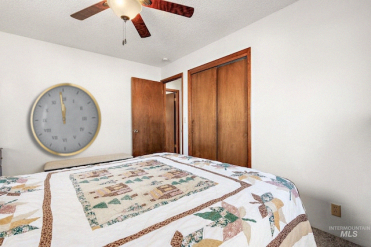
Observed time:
h=11 m=59
